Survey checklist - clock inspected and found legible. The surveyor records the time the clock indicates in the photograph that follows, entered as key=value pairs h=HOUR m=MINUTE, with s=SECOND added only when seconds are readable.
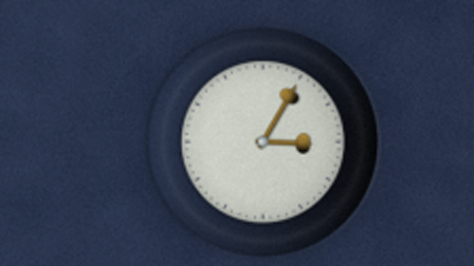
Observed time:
h=3 m=5
